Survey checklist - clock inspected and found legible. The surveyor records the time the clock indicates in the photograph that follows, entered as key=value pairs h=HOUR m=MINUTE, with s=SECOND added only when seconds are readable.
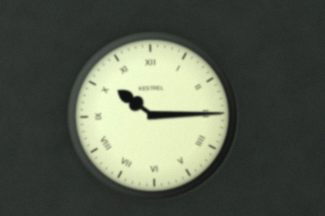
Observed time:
h=10 m=15
